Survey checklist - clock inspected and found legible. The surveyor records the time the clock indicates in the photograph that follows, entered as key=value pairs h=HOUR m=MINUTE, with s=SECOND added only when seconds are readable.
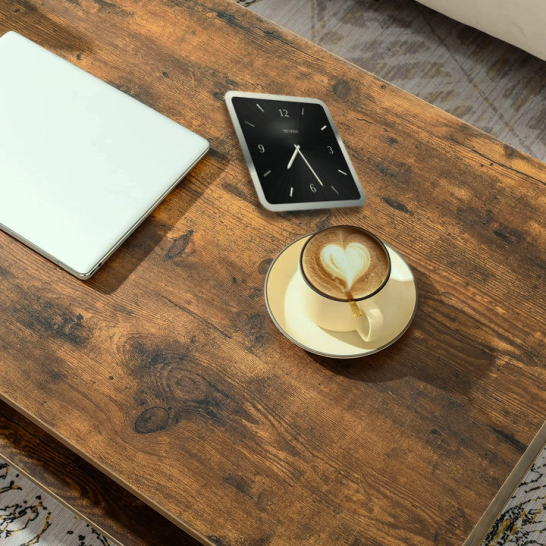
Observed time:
h=7 m=27
